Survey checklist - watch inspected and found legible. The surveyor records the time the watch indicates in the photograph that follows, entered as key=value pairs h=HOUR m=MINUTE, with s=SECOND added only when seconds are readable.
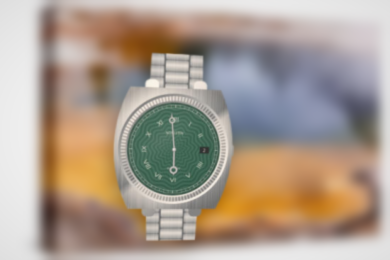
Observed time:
h=5 m=59
